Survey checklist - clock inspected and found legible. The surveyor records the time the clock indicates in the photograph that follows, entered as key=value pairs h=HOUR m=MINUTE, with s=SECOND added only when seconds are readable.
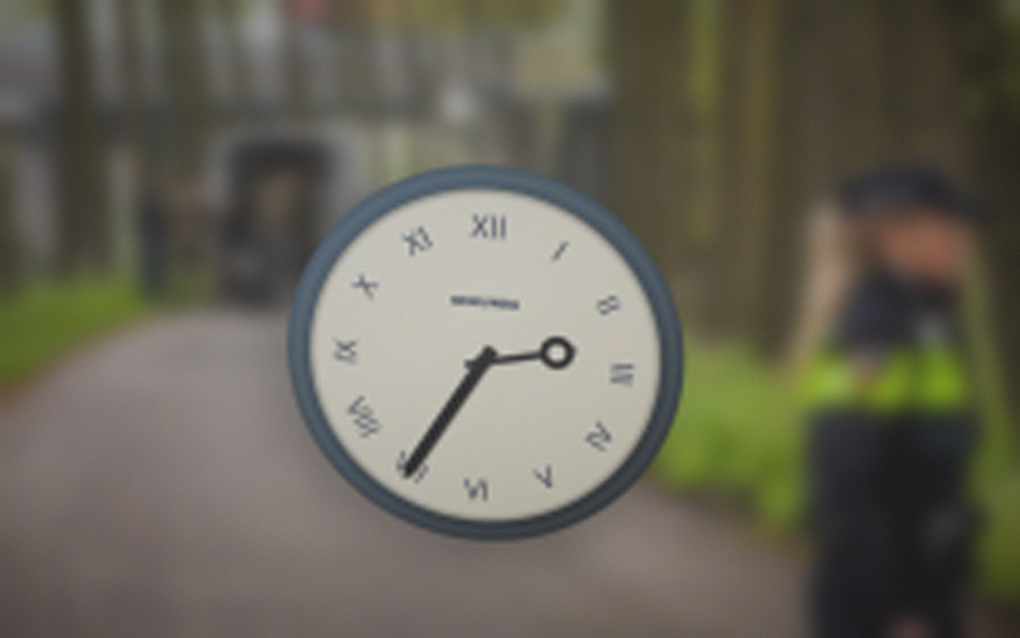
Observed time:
h=2 m=35
